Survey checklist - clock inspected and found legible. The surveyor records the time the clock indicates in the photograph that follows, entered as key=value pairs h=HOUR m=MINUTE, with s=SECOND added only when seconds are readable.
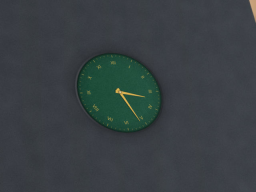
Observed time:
h=3 m=26
